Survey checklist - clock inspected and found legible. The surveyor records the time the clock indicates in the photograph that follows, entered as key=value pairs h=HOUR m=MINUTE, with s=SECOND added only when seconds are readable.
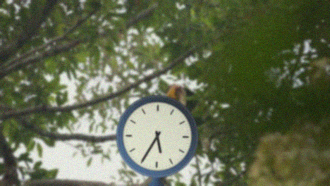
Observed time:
h=5 m=35
